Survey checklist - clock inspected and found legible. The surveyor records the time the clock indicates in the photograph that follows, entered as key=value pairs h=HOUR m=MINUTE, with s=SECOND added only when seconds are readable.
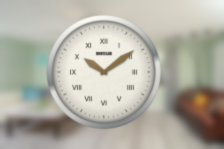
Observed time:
h=10 m=9
